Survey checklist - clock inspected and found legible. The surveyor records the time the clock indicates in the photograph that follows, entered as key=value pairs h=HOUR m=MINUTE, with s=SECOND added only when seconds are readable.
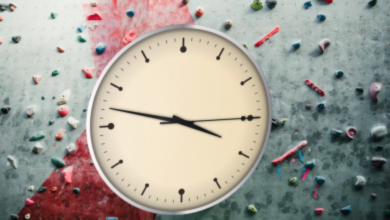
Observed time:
h=3 m=47 s=15
